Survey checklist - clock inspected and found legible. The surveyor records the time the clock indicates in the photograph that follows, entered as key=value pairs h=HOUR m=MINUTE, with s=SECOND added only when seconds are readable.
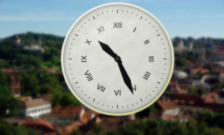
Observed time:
h=10 m=26
